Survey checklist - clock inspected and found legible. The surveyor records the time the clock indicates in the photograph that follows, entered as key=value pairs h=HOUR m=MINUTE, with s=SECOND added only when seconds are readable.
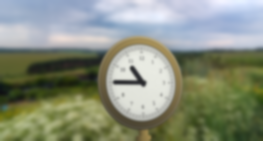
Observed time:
h=10 m=45
